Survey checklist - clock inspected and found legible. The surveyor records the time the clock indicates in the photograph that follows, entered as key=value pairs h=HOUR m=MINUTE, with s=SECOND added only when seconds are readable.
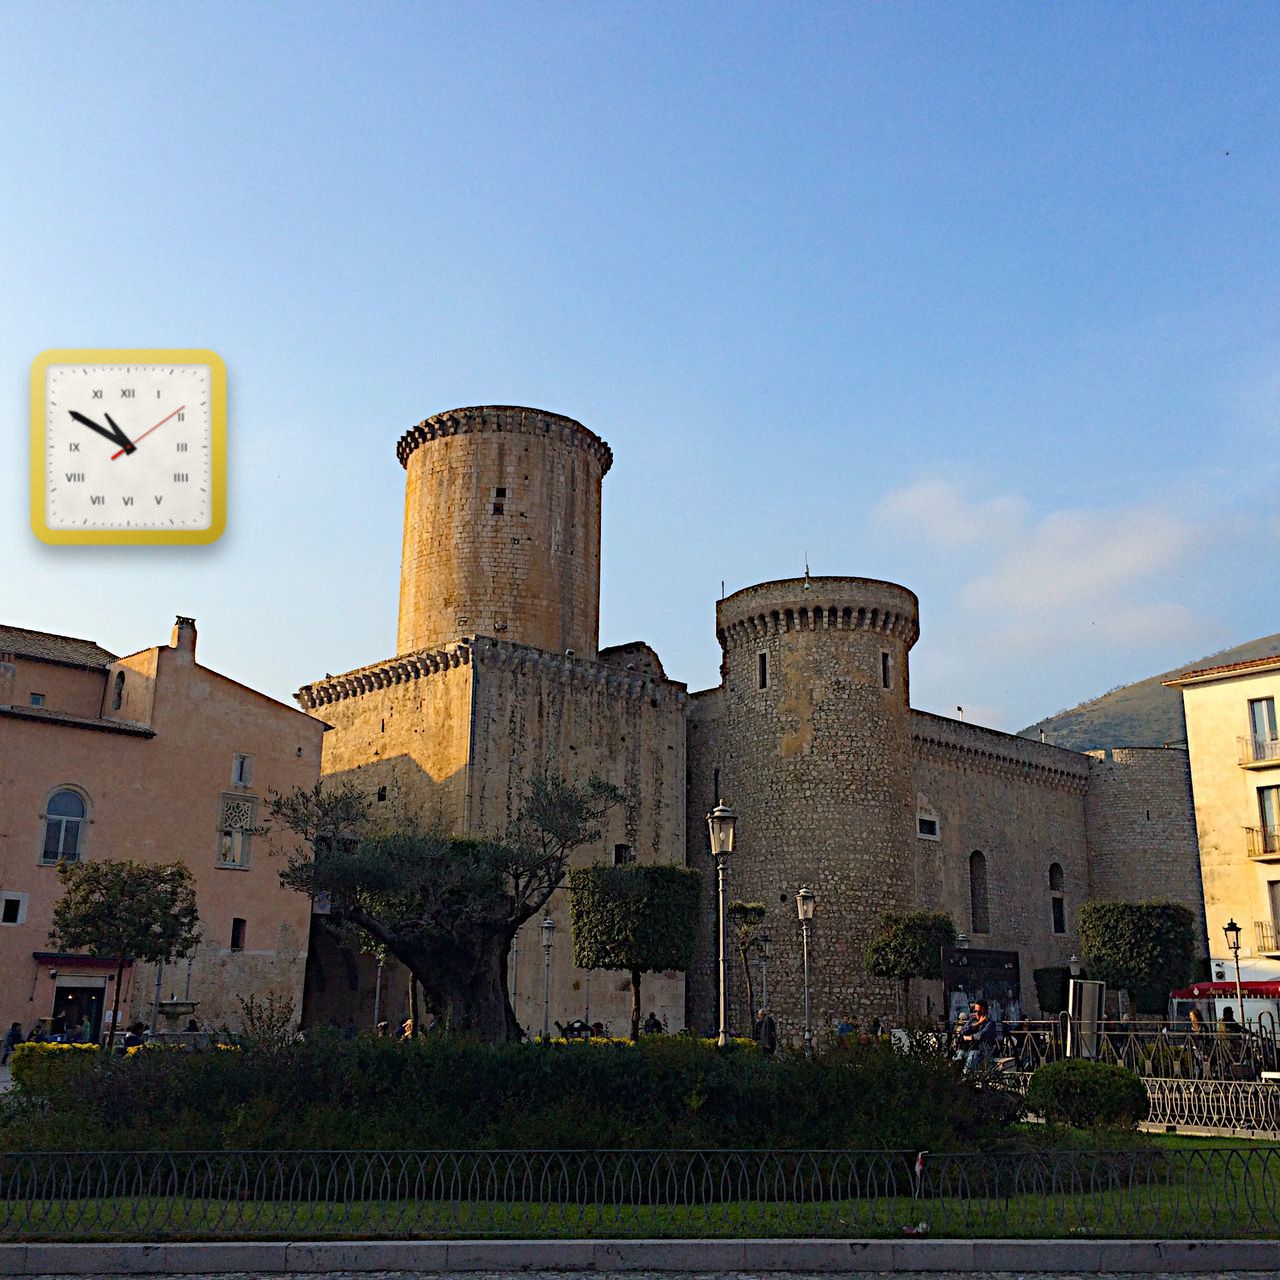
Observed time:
h=10 m=50 s=9
